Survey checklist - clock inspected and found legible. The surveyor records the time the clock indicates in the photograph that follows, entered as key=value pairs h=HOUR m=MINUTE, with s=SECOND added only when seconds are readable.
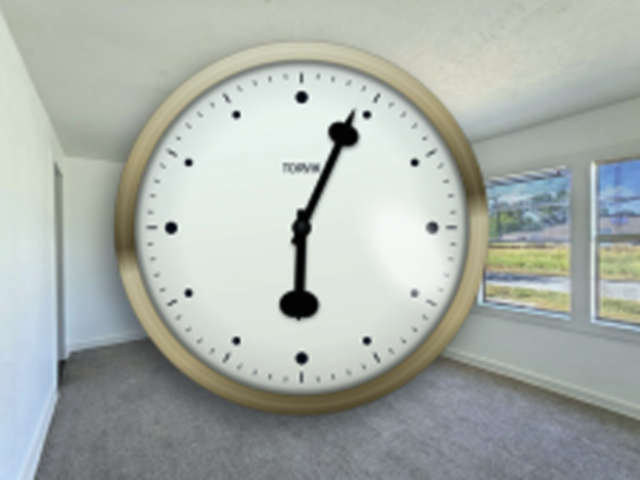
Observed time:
h=6 m=4
